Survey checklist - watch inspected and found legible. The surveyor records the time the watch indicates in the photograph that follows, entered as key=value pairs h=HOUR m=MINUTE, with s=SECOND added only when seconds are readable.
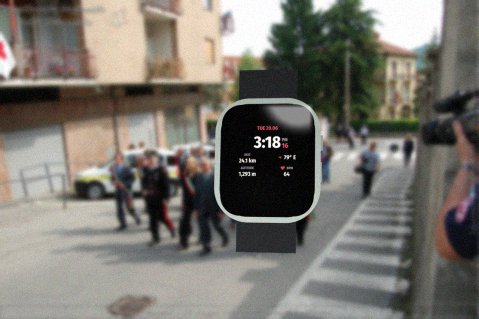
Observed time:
h=3 m=18
